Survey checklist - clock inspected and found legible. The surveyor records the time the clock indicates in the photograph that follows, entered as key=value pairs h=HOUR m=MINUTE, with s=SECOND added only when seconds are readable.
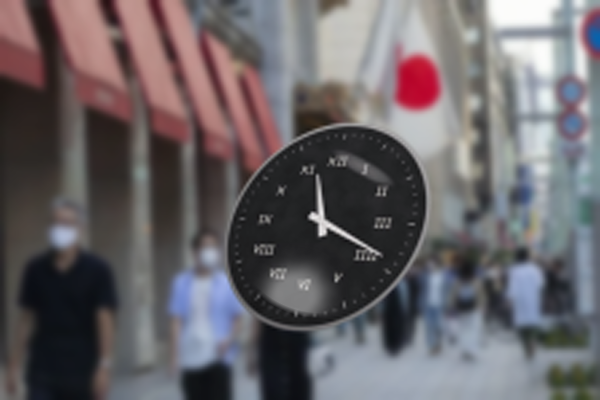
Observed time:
h=11 m=19
